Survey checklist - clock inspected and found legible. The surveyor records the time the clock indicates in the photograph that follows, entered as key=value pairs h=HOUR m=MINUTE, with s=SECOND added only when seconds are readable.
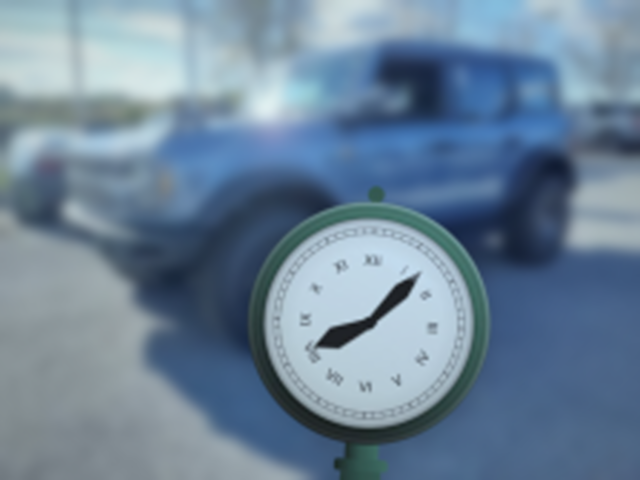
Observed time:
h=8 m=7
